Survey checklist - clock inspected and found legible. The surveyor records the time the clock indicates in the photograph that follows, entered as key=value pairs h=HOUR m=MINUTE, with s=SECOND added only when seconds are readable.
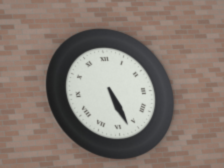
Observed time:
h=5 m=27
